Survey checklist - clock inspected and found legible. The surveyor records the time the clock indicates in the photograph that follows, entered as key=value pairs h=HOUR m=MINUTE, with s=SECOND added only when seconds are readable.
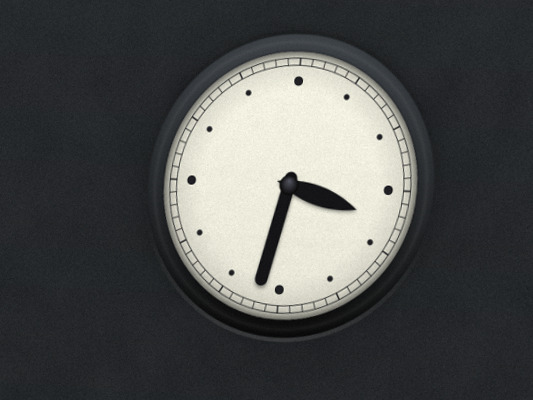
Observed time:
h=3 m=32
